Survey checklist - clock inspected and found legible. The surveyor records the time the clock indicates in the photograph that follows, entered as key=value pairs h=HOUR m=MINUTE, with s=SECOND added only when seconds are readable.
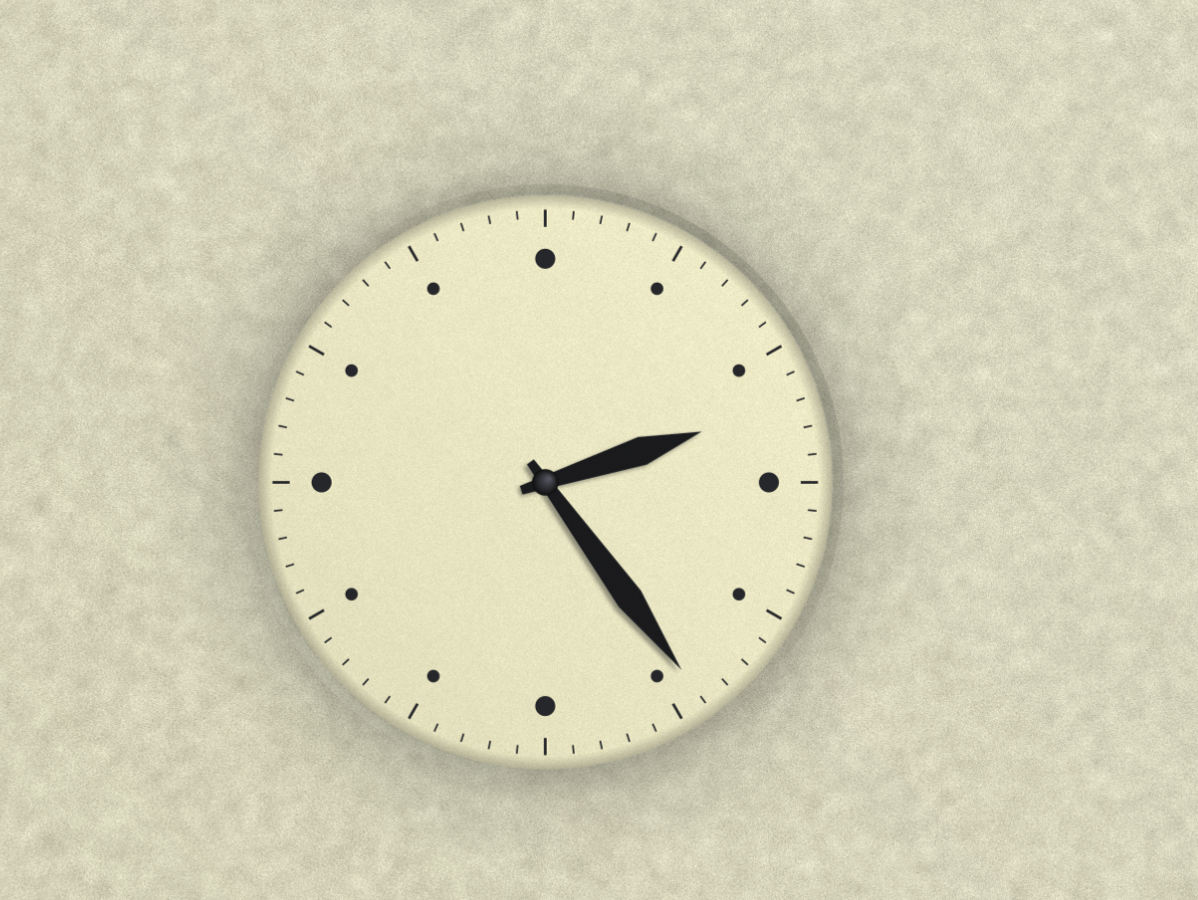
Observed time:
h=2 m=24
